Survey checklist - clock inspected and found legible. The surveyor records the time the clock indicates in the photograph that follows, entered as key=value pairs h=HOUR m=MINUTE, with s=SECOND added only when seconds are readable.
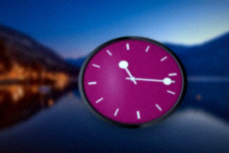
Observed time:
h=11 m=17
